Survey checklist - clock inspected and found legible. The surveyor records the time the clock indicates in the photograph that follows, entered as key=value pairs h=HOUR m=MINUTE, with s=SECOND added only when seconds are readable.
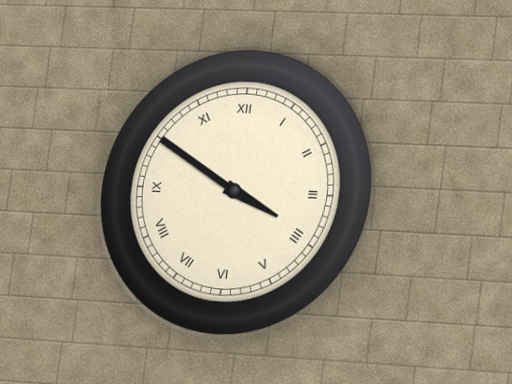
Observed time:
h=3 m=50
